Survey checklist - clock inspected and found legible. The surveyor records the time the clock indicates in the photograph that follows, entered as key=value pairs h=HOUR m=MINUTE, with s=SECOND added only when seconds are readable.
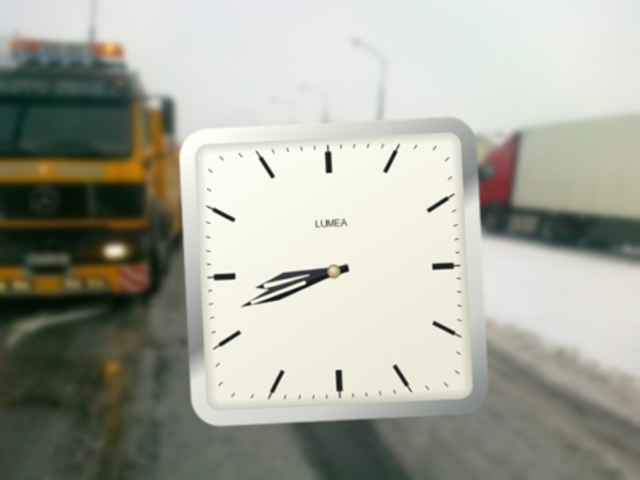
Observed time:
h=8 m=42
